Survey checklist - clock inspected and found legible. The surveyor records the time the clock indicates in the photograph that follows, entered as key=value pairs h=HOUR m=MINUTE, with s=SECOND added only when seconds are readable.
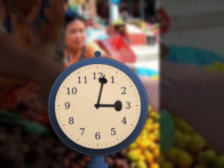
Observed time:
h=3 m=2
